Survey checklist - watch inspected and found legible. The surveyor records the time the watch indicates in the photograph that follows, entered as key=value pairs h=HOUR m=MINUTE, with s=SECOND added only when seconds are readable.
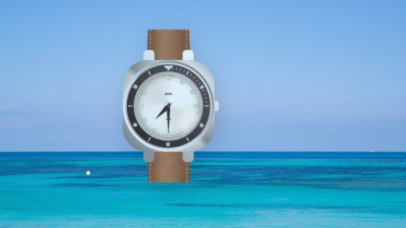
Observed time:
h=7 m=30
